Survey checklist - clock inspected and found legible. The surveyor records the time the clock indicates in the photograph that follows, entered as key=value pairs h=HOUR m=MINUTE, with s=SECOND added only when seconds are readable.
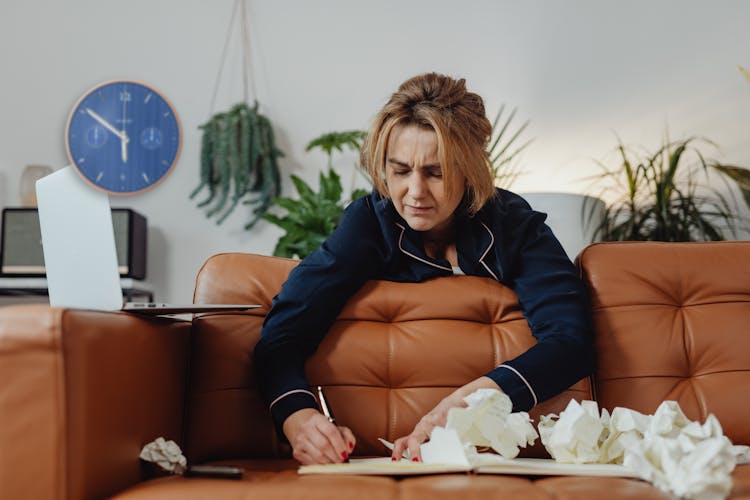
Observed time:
h=5 m=51
